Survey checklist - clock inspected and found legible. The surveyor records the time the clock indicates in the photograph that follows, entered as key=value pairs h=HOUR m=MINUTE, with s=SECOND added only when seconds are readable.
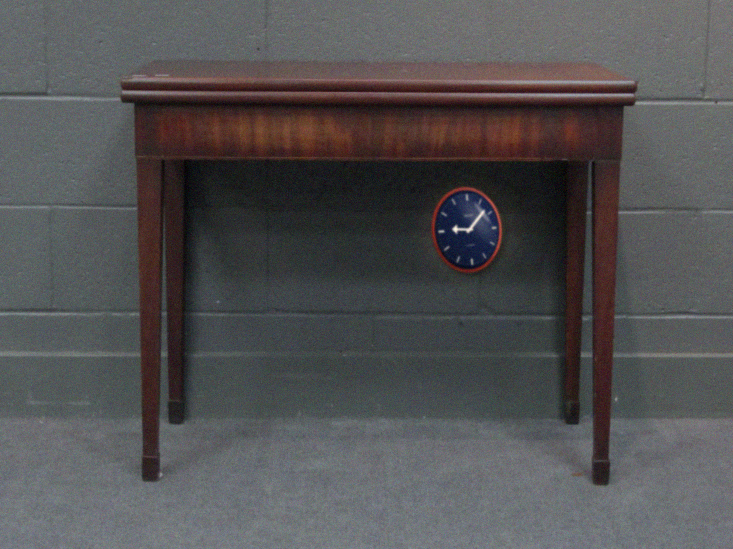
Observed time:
h=9 m=8
